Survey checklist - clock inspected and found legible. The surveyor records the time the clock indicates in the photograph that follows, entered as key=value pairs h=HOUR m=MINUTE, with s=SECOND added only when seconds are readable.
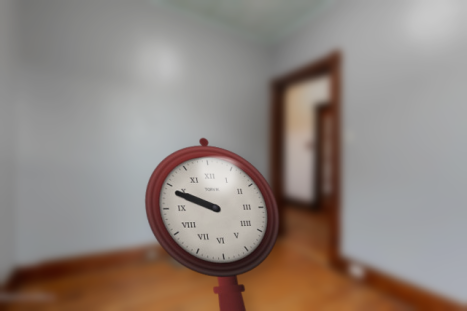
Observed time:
h=9 m=49
